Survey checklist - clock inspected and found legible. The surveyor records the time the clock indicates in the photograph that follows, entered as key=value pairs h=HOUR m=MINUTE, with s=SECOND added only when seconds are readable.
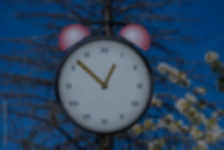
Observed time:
h=12 m=52
